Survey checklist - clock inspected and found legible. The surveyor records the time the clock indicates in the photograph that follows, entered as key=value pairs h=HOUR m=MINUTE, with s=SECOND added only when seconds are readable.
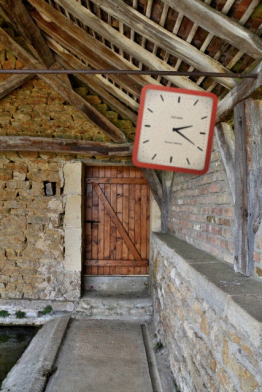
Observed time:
h=2 m=20
